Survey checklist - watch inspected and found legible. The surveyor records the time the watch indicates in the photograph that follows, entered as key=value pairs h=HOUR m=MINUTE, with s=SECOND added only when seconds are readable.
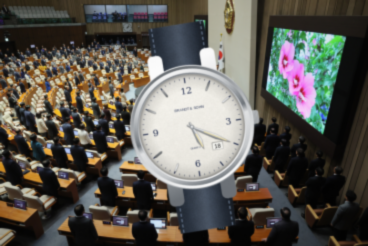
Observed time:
h=5 m=20
